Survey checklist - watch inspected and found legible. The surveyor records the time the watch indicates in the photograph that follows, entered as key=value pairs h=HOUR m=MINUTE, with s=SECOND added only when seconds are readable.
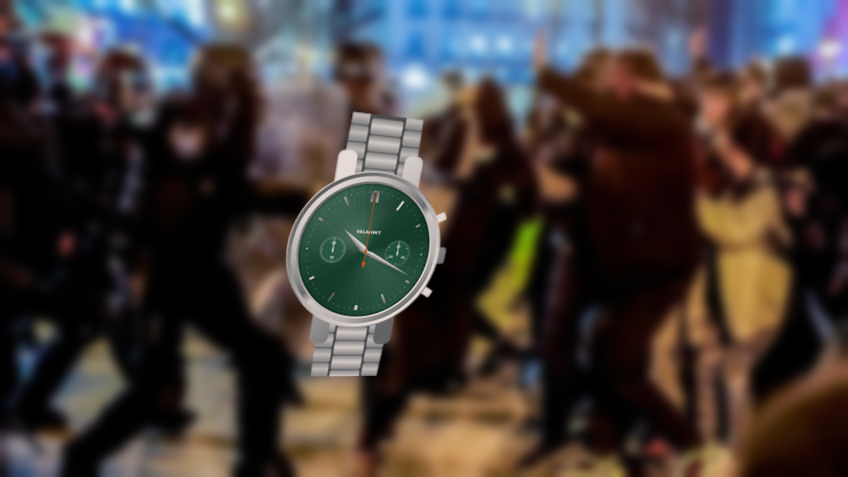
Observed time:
h=10 m=19
